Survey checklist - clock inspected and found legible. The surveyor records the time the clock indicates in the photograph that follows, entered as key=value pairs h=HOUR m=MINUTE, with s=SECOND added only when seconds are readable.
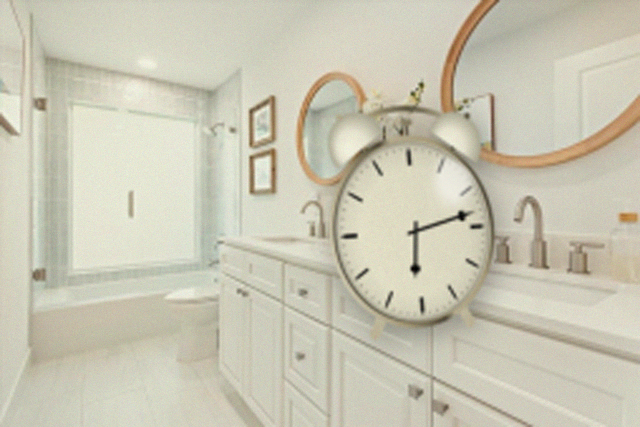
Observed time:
h=6 m=13
